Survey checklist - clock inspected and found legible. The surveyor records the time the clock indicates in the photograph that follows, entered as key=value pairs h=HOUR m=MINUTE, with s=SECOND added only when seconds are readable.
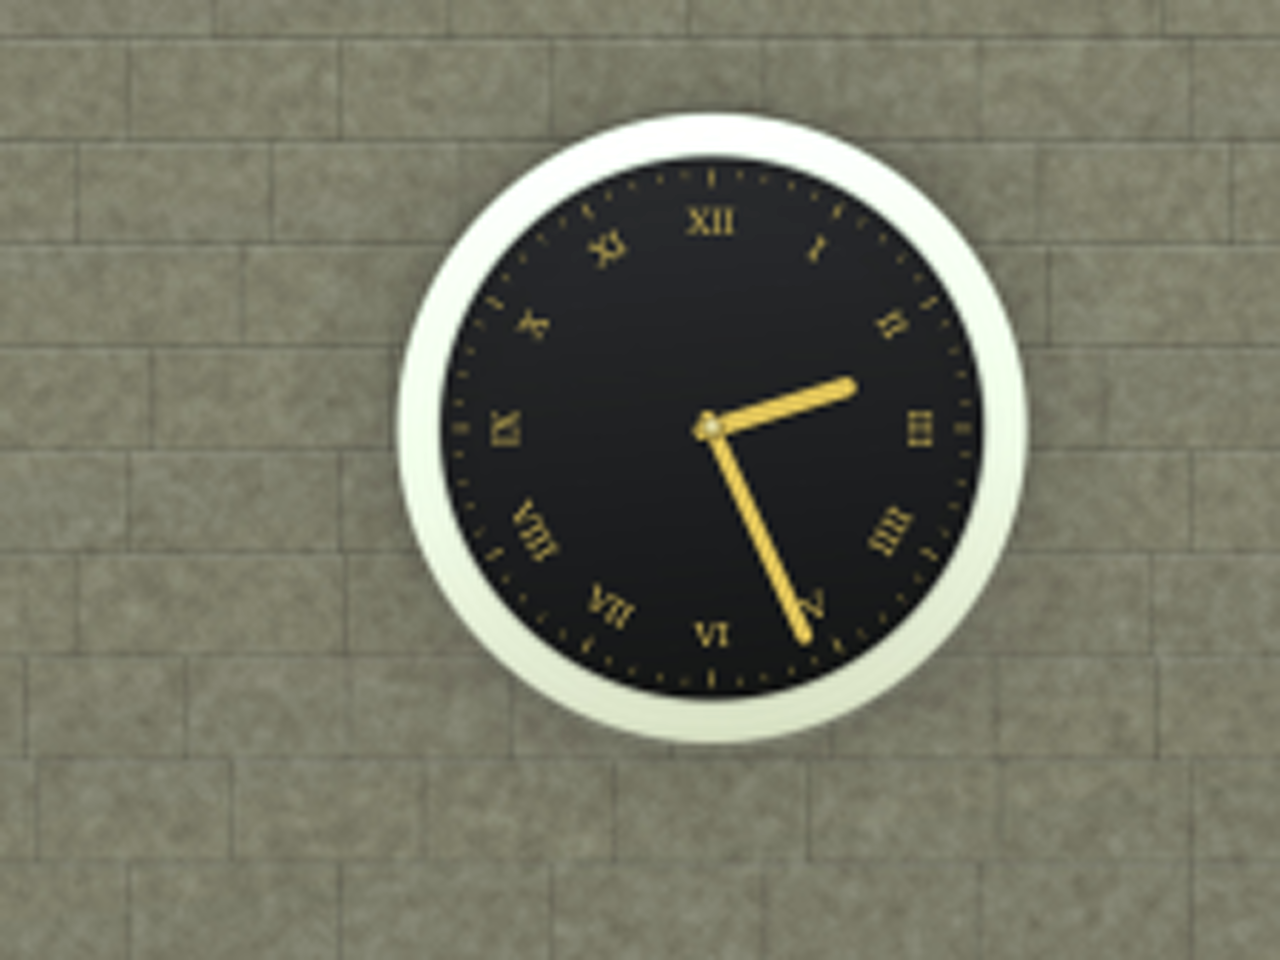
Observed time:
h=2 m=26
